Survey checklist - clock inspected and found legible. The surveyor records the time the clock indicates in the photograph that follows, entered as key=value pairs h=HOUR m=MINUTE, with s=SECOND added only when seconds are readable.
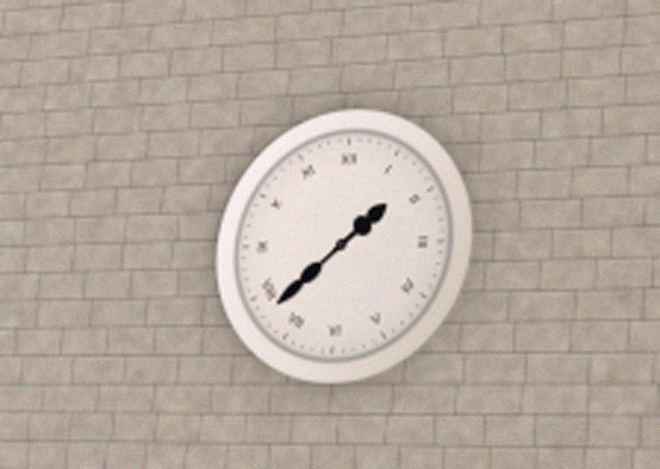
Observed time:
h=1 m=38
